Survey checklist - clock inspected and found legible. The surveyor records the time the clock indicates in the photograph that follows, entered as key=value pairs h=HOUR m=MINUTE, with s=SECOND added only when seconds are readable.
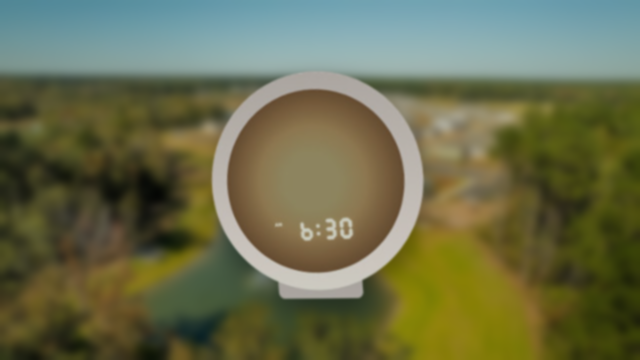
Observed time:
h=6 m=30
